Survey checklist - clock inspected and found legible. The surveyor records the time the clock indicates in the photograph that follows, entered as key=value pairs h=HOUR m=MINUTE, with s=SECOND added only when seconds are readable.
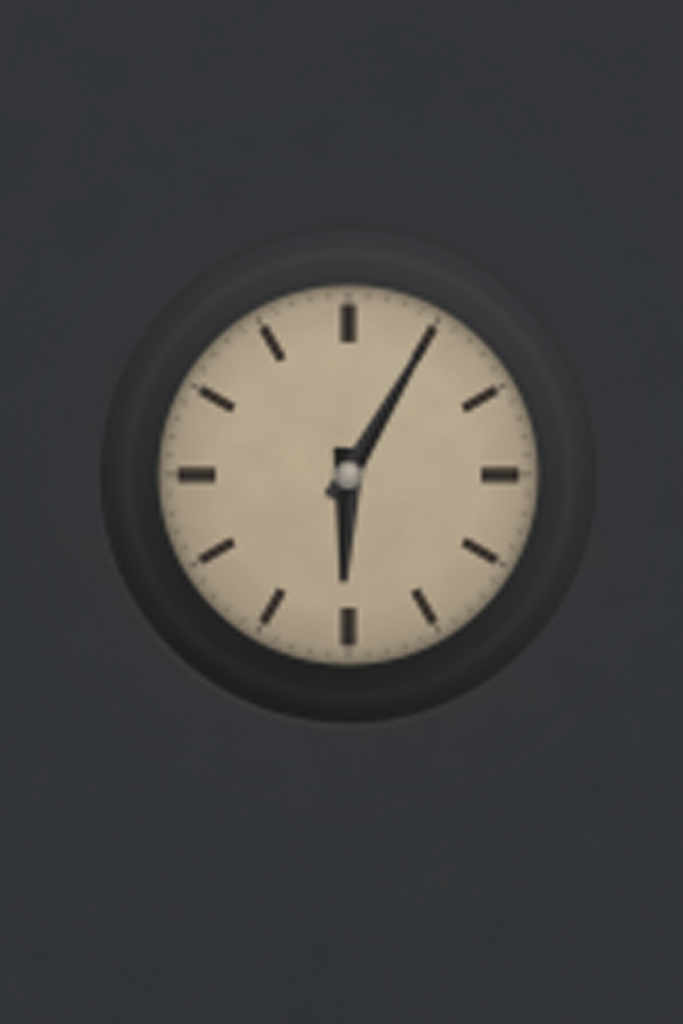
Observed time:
h=6 m=5
